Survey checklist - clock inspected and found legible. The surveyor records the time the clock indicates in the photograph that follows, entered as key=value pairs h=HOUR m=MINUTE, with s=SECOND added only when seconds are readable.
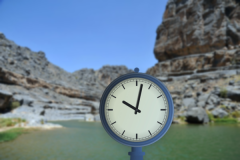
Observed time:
h=10 m=2
